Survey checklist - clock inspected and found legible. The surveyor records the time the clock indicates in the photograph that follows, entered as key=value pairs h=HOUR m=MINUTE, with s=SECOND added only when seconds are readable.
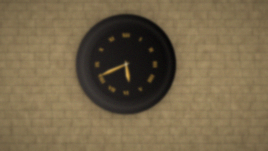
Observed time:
h=5 m=41
